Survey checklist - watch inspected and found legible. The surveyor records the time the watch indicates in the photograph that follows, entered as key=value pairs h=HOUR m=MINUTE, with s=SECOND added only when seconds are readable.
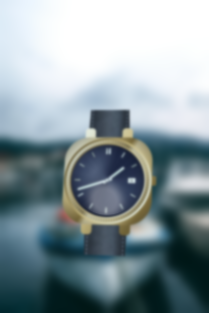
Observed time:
h=1 m=42
